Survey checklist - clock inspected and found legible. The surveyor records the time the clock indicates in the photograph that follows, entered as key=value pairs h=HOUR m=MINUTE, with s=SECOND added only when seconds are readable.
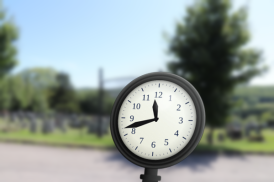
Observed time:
h=11 m=42
